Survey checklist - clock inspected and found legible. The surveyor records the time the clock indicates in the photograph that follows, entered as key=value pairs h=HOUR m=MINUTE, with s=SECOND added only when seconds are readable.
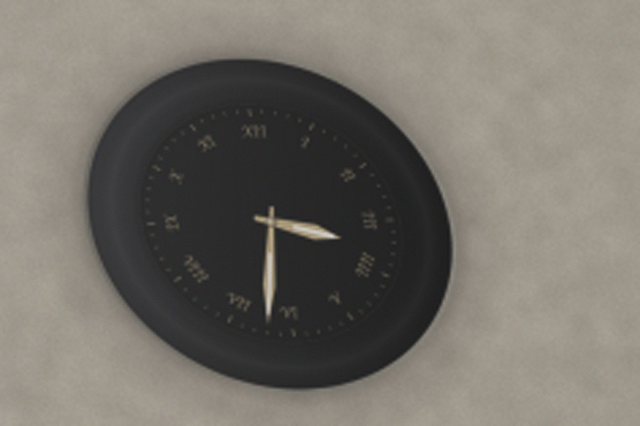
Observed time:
h=3 m=32
